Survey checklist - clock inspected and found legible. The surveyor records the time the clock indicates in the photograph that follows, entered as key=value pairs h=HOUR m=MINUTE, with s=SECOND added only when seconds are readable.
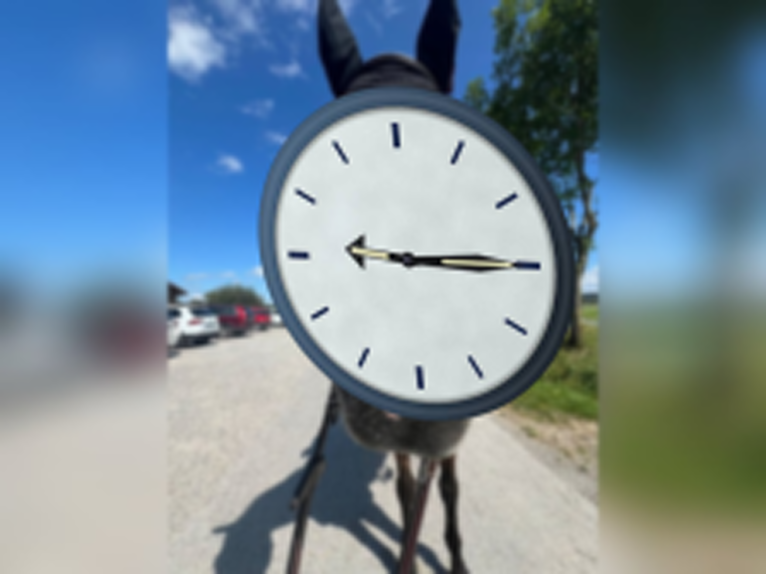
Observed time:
h=9 m=15
